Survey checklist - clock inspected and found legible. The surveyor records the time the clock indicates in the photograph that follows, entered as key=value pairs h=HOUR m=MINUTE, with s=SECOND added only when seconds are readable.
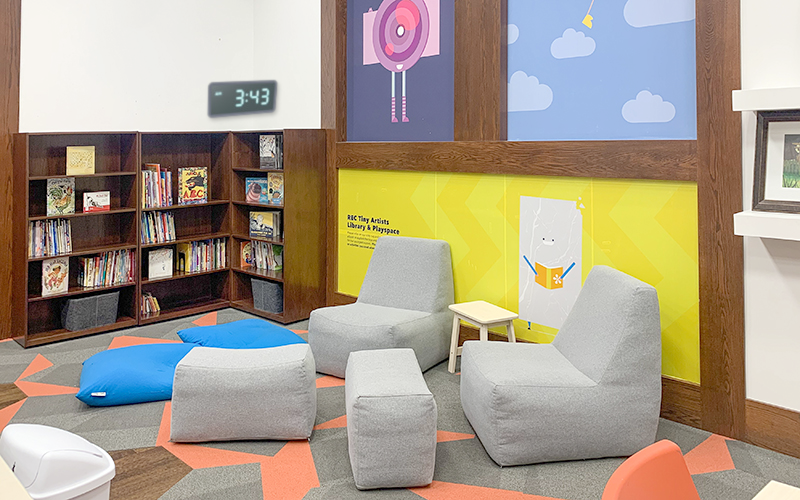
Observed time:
h=3 m=43
